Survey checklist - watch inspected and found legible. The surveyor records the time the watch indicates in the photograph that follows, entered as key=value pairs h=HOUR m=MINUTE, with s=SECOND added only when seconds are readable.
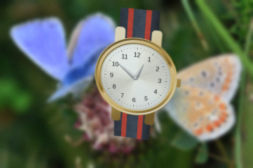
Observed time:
h=12 m=51
